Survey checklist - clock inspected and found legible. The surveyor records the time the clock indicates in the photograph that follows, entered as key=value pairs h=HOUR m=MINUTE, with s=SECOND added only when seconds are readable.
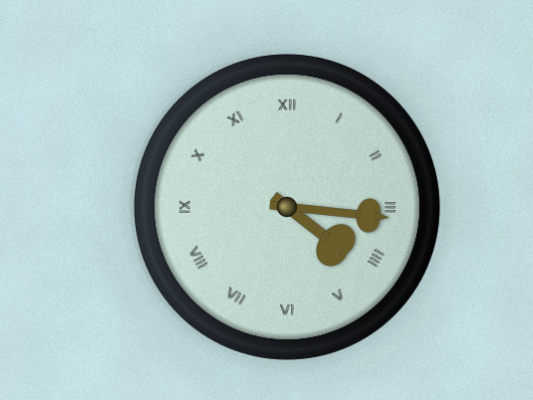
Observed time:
h=4 m=16
